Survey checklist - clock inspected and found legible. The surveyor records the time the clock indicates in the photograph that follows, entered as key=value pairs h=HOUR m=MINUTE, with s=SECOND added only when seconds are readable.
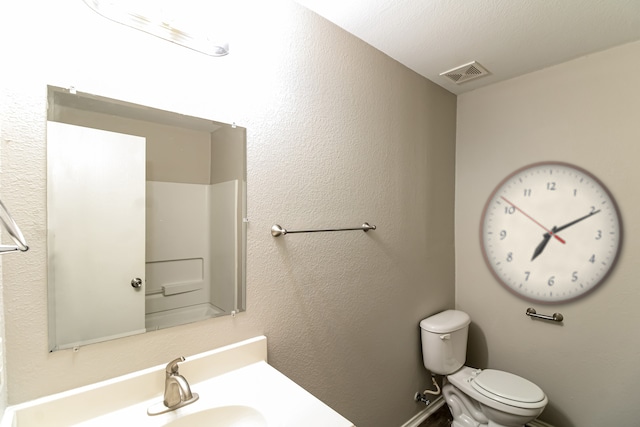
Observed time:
h=7 m=10 s=51
